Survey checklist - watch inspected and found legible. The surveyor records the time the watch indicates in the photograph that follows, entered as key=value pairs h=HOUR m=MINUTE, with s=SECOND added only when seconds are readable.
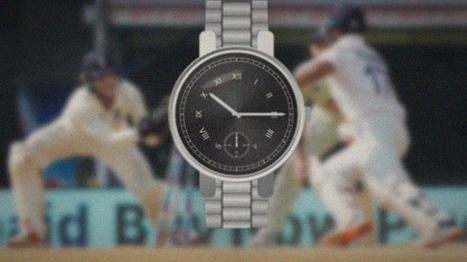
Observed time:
h=10 m=15
